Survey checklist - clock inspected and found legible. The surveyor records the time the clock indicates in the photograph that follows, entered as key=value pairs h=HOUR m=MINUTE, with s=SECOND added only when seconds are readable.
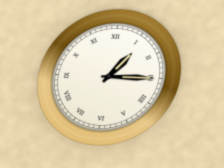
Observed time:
h=1 m=15
